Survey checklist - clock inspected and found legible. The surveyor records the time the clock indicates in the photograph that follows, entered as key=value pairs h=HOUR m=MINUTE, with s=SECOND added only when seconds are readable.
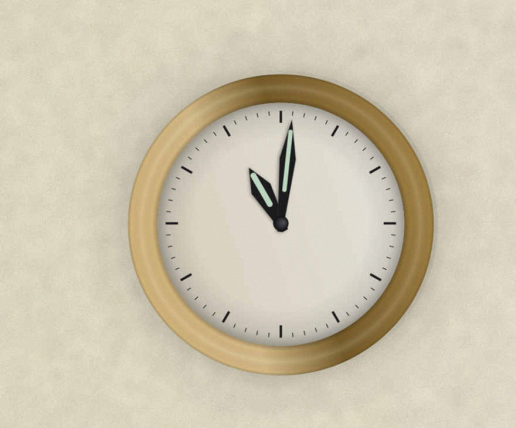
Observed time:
h=11 m=1
